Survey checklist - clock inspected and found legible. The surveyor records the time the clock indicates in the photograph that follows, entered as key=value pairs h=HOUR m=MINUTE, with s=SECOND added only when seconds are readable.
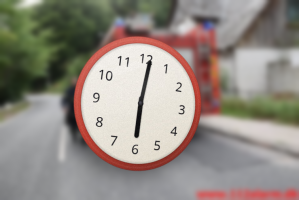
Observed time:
h=6 m=1
